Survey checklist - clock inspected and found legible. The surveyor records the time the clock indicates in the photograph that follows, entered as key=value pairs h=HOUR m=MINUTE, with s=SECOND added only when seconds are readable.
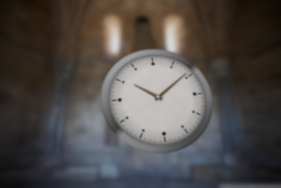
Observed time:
h=10 m=9
